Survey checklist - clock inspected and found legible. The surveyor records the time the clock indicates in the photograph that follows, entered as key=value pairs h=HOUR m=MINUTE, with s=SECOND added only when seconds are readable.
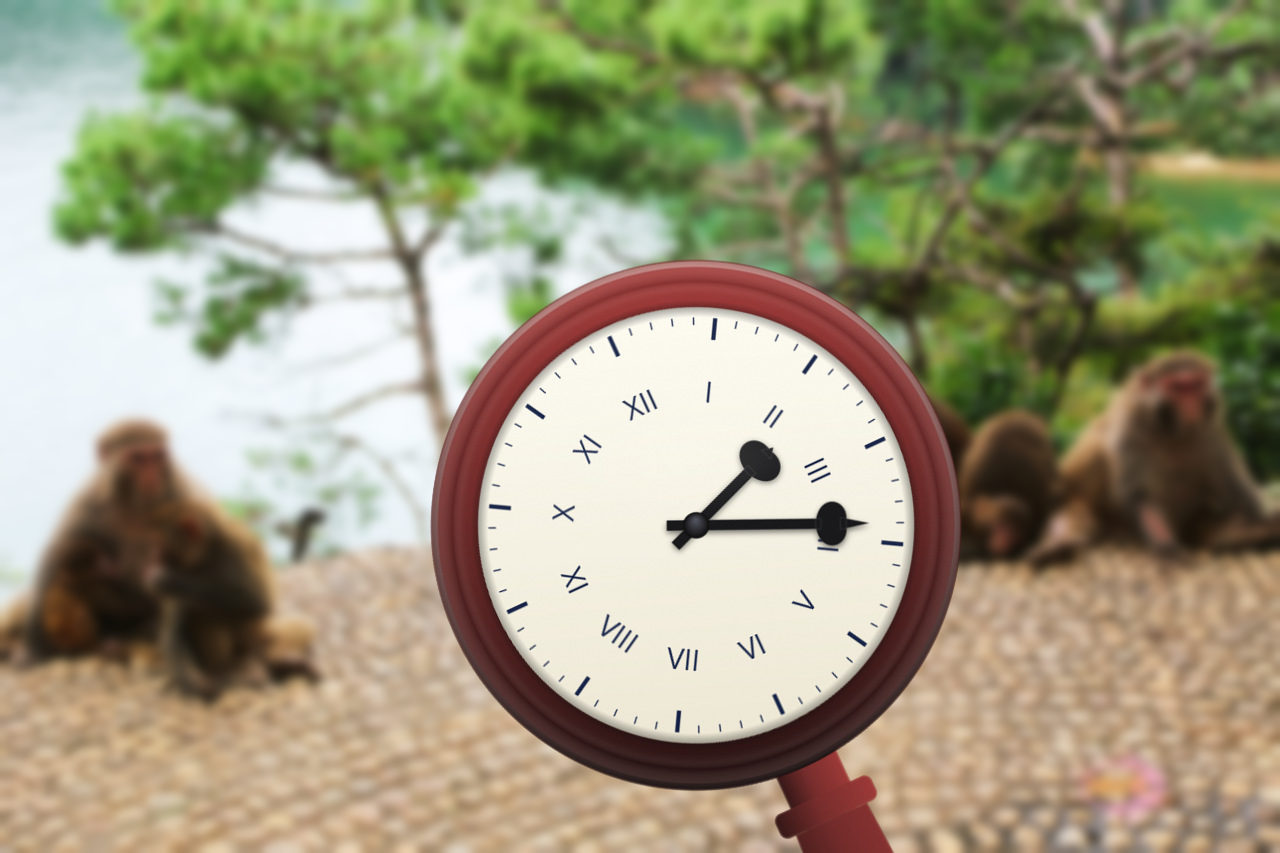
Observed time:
h=2 m=19
